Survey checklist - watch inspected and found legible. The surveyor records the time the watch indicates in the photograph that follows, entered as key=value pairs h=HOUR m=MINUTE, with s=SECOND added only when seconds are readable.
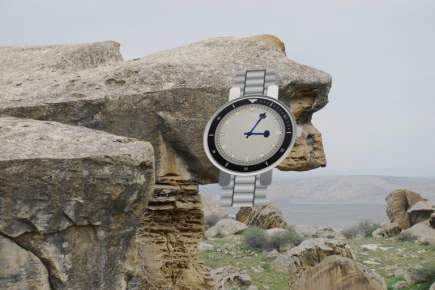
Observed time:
h=3 m=5
